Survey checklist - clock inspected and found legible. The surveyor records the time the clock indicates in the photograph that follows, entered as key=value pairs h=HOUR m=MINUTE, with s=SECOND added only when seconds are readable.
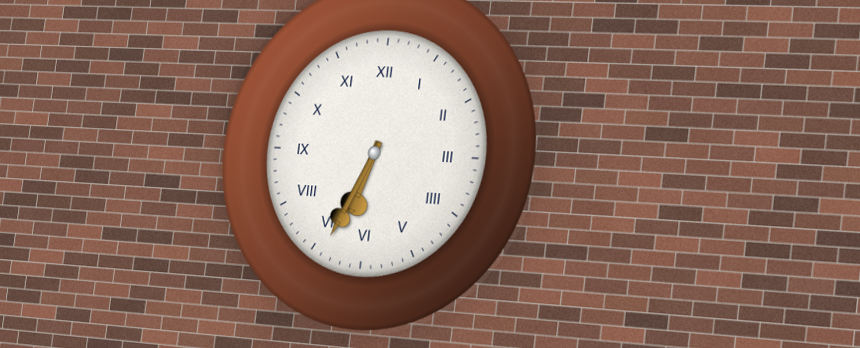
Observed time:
h=6 m=34
